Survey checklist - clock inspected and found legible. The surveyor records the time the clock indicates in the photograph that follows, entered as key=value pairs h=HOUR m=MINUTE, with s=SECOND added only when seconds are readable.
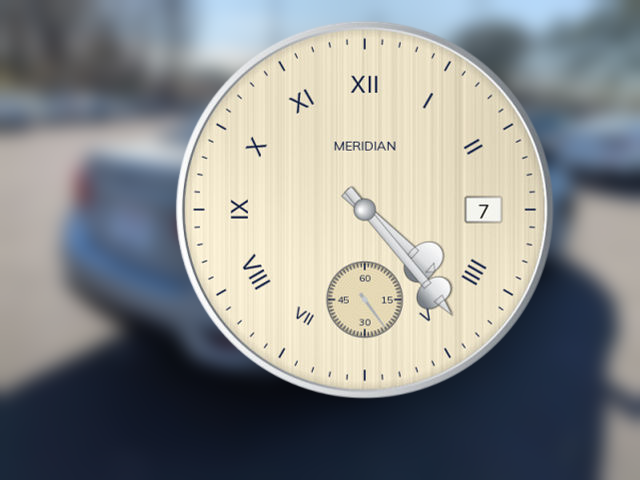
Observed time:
h=4 m=23 s=24
